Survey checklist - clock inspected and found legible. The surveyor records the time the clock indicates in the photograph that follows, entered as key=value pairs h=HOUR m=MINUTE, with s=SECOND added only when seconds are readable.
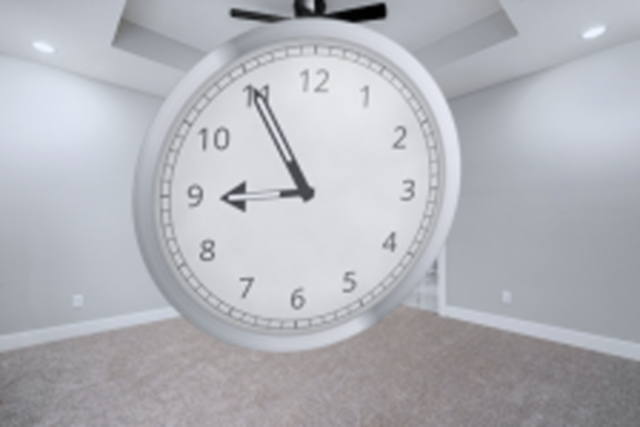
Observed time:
h=8 m=55
